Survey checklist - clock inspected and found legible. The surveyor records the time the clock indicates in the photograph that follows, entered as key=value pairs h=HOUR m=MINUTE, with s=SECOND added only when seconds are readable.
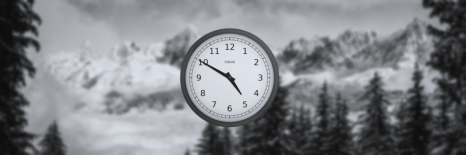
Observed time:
h=4 m=50
